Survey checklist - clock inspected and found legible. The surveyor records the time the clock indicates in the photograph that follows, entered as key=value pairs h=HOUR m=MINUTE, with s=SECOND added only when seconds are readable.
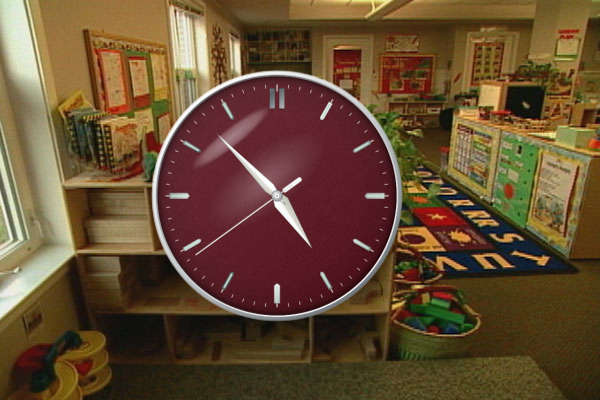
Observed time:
h=4 m=52 s=39
